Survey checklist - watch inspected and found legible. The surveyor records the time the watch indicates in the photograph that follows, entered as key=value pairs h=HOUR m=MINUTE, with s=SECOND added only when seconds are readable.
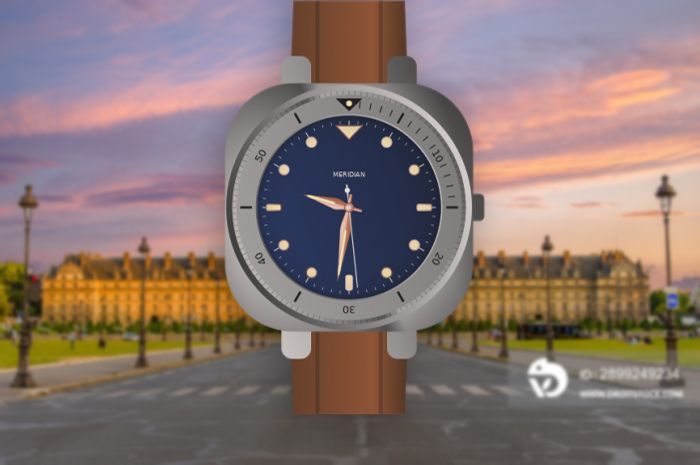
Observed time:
h=9 m=31 s=29
